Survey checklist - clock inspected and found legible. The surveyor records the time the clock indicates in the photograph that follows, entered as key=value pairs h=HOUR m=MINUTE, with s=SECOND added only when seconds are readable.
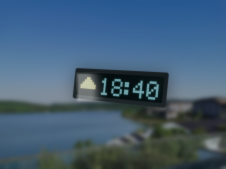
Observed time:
h=18 m=40
